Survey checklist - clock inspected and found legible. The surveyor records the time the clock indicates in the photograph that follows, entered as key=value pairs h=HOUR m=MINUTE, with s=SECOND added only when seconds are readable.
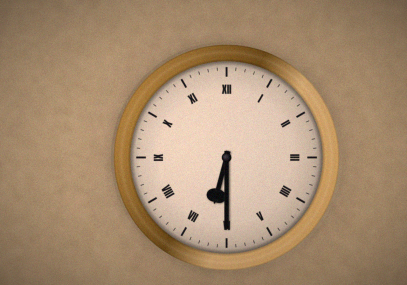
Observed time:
h=6 m=30
